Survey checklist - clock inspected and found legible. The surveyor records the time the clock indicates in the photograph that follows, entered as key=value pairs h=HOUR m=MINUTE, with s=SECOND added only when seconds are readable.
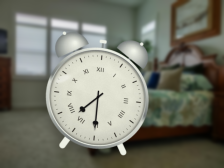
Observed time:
h=7 m=30
